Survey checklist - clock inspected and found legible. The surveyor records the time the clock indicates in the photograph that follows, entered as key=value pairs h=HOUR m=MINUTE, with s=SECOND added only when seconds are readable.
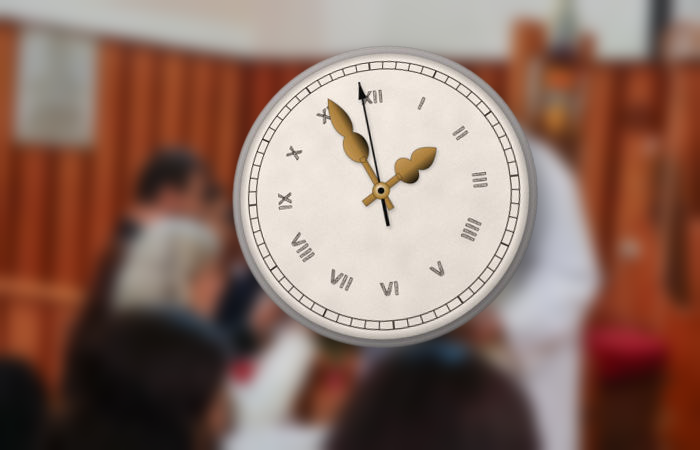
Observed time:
h=1 m=55 s=59
